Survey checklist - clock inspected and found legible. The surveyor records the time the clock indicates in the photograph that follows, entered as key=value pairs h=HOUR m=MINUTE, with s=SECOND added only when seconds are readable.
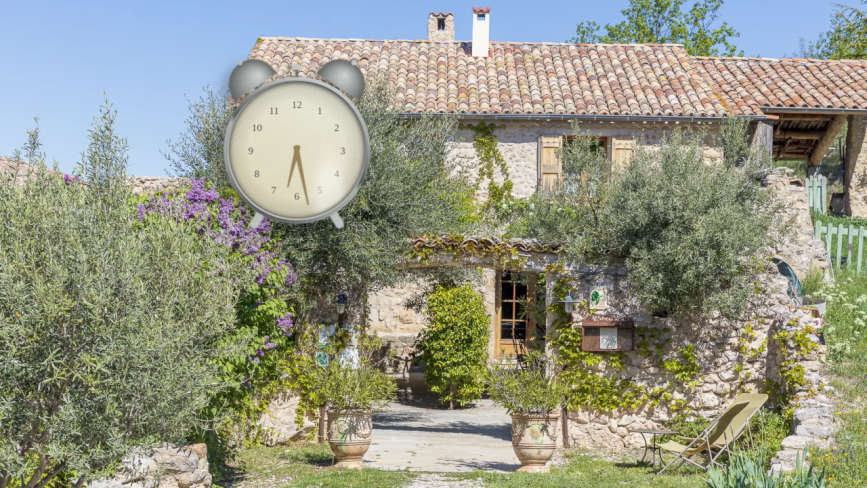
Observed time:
h=6 m=28
